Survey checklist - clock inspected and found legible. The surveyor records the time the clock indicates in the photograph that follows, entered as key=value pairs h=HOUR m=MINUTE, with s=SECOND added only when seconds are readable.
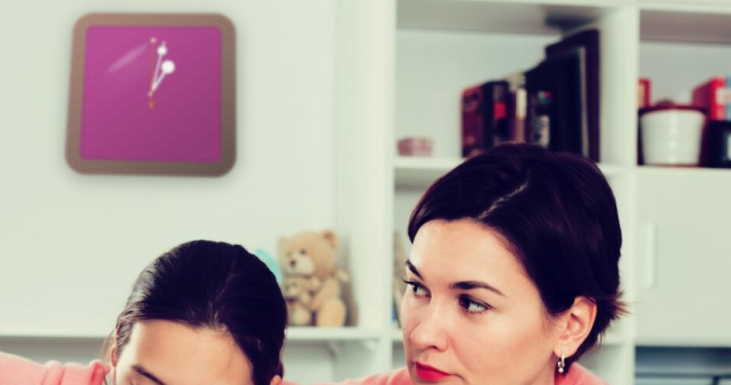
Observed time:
h=1 m=2 s=0
